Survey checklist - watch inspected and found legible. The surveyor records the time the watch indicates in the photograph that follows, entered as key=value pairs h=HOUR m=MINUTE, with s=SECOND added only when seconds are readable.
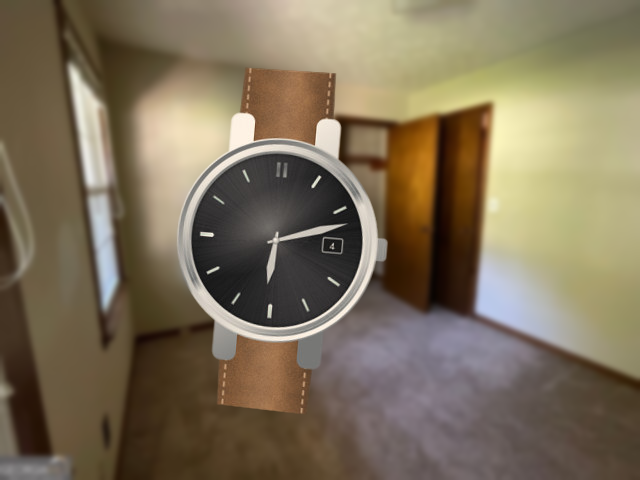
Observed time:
h=6 m=12
